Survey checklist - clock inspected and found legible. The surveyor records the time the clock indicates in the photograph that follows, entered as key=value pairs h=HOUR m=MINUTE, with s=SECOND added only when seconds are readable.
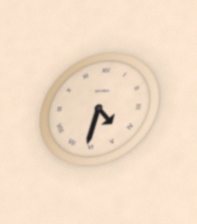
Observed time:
h=4 m=31
